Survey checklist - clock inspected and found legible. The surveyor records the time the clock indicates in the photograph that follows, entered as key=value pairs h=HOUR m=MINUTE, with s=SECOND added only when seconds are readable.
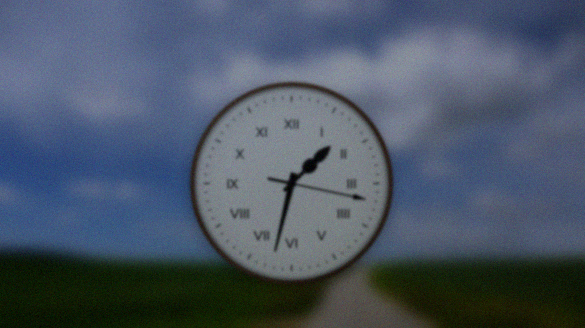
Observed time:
h=1 m=32 s=17
